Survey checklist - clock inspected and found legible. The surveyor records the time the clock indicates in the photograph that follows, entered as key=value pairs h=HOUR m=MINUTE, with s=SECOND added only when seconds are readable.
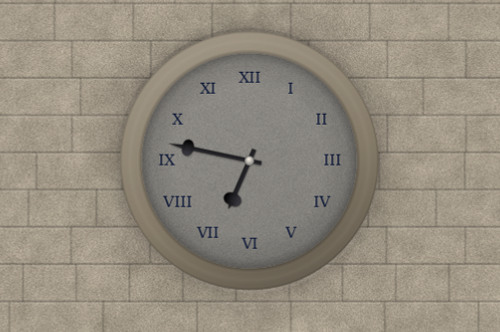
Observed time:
h=6 m=47
